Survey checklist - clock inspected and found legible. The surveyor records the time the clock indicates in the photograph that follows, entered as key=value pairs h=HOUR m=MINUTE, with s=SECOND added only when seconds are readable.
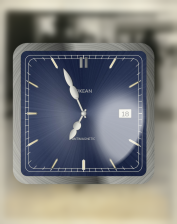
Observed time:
h=6 m=56
